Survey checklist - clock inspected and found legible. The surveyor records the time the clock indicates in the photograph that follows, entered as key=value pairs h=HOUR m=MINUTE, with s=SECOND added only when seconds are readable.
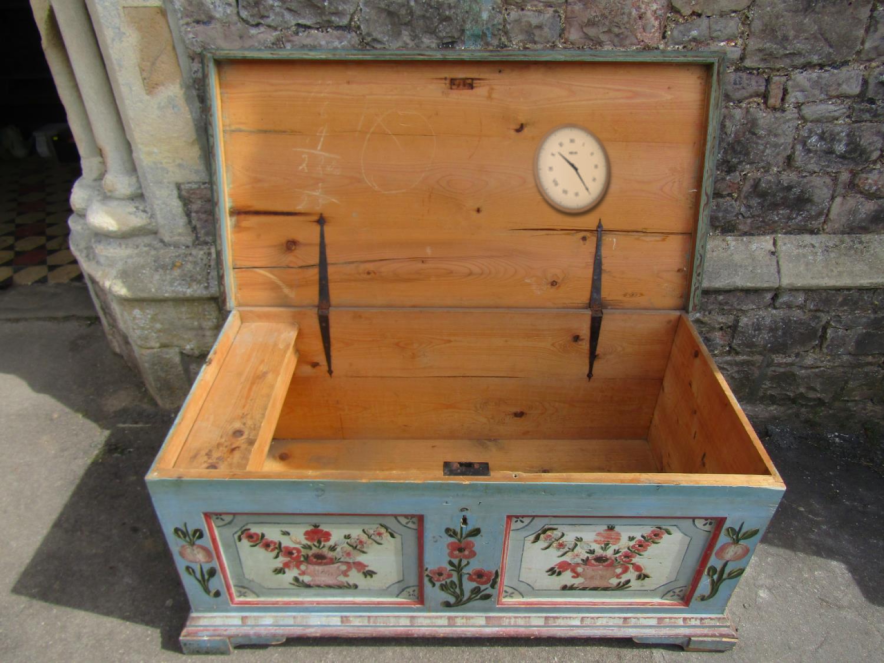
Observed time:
h=10 m=25
